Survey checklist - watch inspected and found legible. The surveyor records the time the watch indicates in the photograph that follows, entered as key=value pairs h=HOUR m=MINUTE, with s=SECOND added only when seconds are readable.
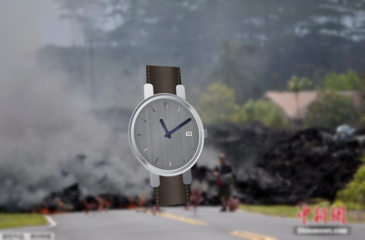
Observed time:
h=11 m=10
